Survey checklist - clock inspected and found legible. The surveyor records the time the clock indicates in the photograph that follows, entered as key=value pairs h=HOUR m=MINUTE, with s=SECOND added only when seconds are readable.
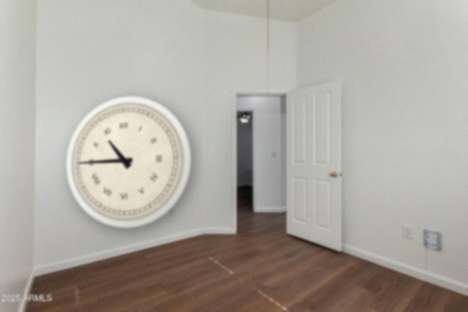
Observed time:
h=10 m=45
